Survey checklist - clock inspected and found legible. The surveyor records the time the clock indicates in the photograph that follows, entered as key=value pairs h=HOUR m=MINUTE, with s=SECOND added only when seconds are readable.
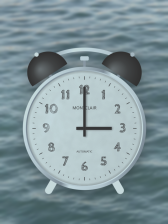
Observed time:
h=3 m=0
